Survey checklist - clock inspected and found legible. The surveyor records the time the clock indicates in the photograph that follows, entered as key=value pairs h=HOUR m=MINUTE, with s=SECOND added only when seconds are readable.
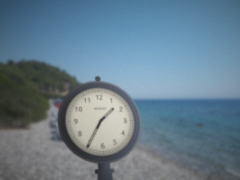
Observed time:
h=1 m=35
